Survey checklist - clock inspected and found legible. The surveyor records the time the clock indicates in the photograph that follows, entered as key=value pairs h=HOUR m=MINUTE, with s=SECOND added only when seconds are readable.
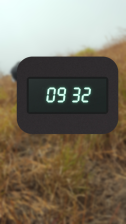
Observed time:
h=9 m=32
